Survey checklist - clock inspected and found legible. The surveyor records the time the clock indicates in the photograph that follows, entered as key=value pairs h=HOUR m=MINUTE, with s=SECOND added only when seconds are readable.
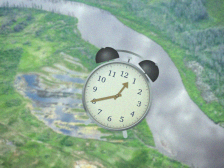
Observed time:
h=12 m=40
